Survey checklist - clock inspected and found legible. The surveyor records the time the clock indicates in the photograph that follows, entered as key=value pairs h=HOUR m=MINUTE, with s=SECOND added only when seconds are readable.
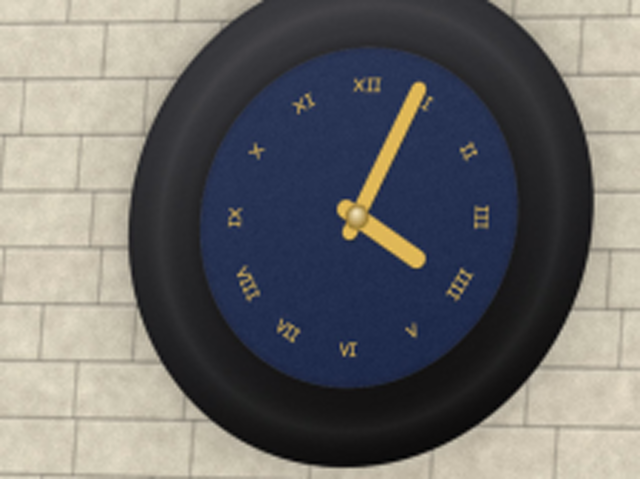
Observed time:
h=4 m=4
